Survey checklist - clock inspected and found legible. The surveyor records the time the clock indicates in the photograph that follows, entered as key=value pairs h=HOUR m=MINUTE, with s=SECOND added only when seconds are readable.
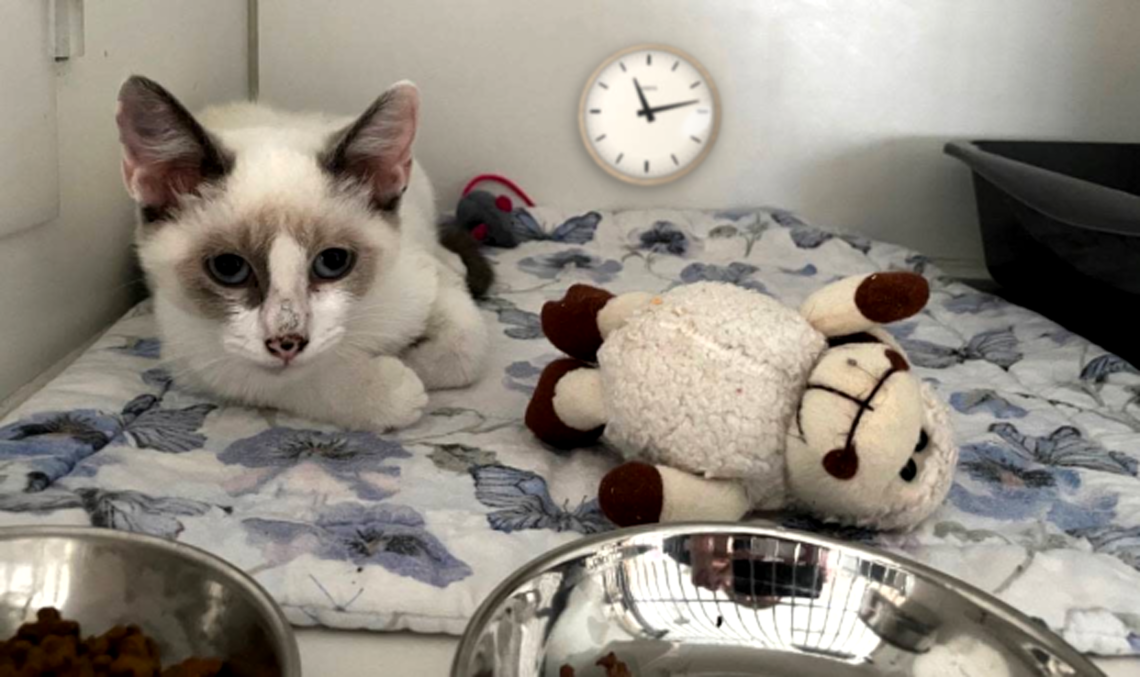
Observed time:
h=11 m=13
